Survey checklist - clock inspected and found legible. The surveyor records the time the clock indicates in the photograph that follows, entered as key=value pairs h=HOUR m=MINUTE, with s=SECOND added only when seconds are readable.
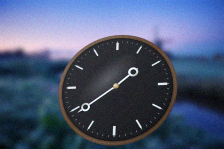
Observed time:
h=1 m=39
